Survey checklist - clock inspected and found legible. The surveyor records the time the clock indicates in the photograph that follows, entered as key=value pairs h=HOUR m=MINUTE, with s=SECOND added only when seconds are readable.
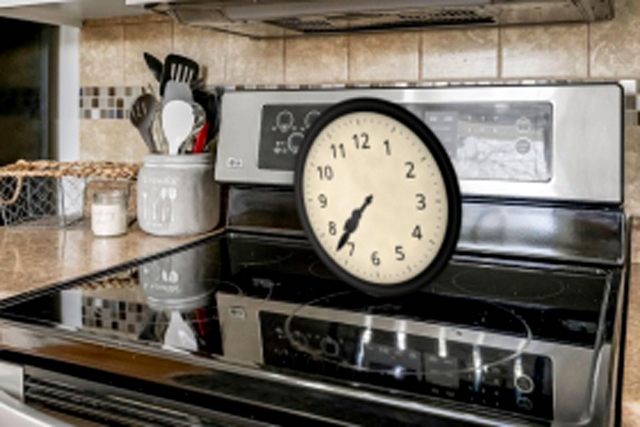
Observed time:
h=7 m=37
